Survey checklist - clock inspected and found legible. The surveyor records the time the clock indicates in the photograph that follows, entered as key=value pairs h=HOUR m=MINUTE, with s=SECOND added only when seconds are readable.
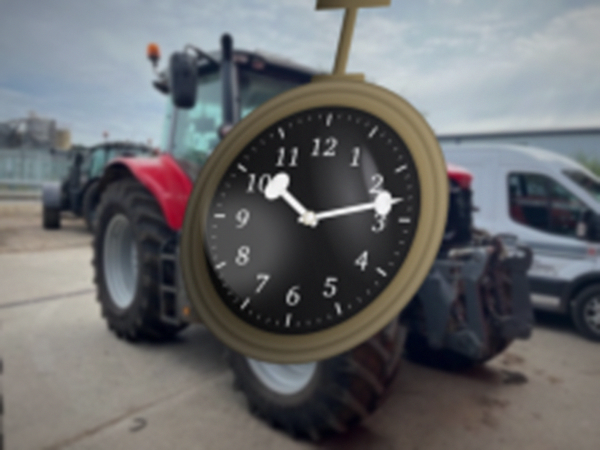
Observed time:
h=10 m=13
